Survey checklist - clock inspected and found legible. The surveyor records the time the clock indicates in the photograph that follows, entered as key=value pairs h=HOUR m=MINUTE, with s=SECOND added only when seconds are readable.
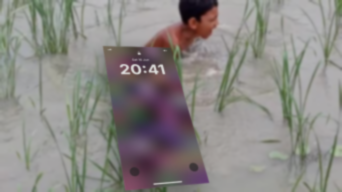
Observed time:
h=20 m=41
